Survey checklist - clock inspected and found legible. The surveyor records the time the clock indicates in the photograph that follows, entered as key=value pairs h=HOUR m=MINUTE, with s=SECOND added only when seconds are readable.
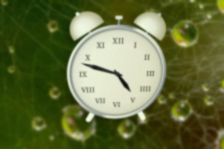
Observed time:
h=4 m=48
